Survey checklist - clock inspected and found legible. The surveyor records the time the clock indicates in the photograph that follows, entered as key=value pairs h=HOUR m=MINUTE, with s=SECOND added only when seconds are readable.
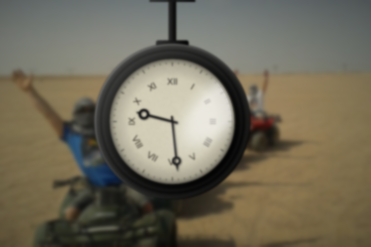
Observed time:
h=9 m=29
